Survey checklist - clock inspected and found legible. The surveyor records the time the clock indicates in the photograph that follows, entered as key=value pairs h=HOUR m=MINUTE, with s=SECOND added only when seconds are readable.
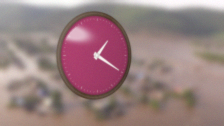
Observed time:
h=1 m=20
